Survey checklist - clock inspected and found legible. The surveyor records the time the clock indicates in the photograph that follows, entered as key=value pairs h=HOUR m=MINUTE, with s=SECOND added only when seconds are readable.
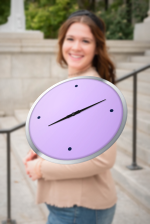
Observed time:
h=8 m=11
